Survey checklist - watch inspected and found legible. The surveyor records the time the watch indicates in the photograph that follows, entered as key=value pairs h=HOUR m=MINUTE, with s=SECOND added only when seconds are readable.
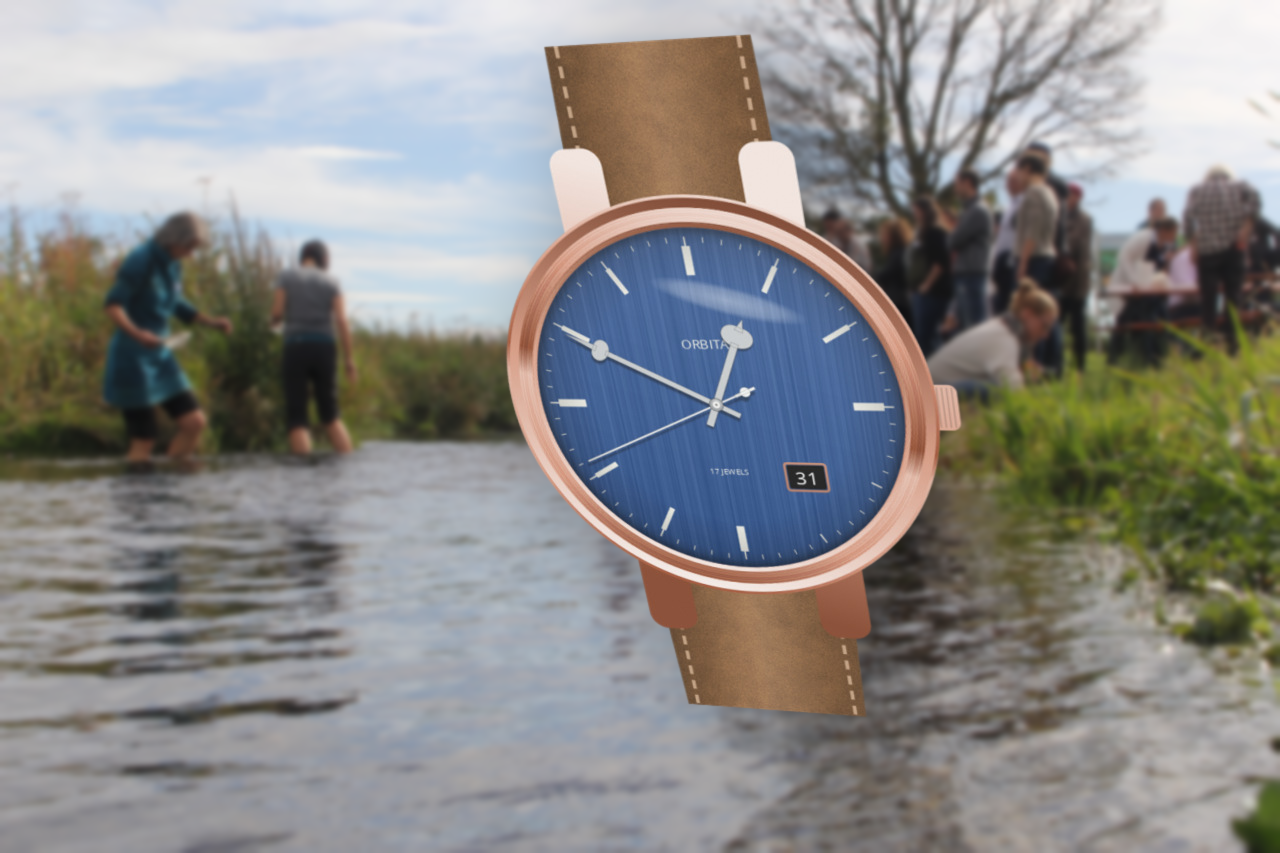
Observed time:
h=12 m=49 s=41
